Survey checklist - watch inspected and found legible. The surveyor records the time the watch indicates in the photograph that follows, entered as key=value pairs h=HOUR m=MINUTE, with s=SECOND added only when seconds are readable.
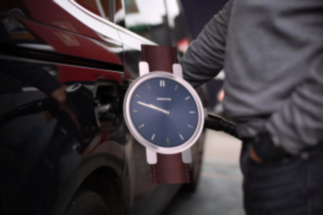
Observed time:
h=9 m=48
